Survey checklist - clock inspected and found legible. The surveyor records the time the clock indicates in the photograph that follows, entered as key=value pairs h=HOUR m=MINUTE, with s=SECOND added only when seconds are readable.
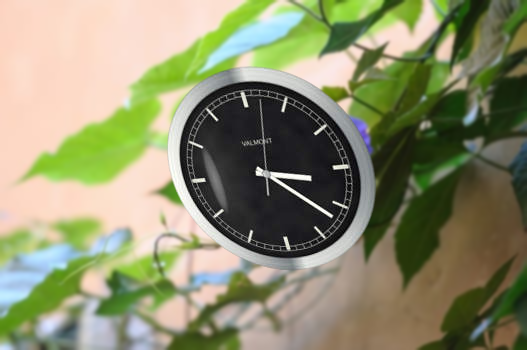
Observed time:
h=3 m=22 s=2
